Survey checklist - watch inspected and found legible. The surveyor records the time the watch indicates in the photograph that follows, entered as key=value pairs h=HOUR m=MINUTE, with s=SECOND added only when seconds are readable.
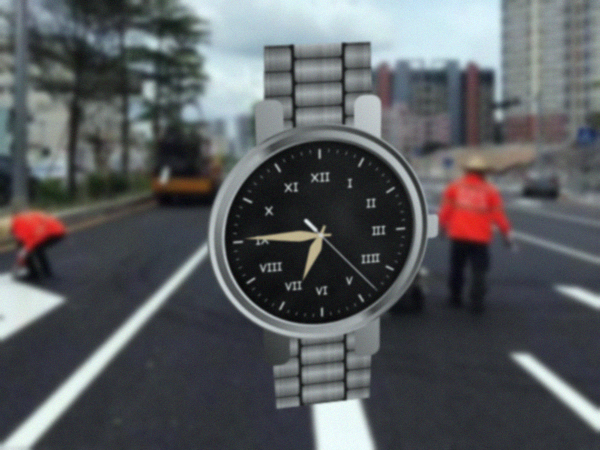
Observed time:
h=6 m=45 s=23
